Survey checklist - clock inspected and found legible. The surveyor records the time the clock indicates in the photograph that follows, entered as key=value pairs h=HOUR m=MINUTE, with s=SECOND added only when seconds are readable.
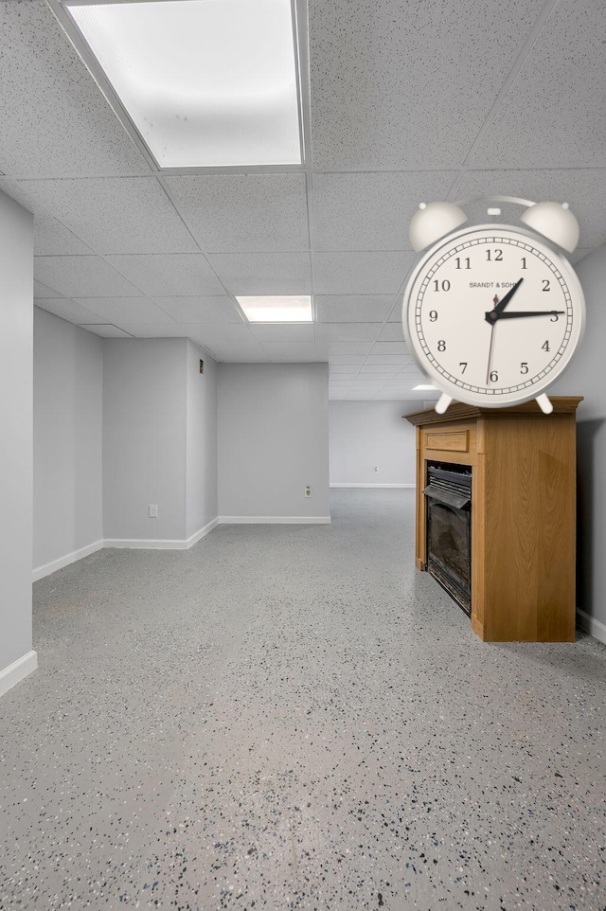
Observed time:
h=1 m=14 s=31
